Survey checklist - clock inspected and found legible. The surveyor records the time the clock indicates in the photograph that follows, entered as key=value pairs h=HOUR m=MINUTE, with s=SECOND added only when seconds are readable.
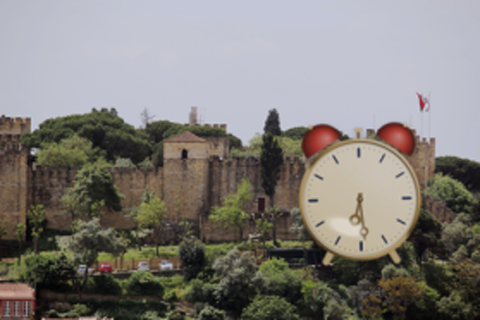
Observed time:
h=6 m=29
